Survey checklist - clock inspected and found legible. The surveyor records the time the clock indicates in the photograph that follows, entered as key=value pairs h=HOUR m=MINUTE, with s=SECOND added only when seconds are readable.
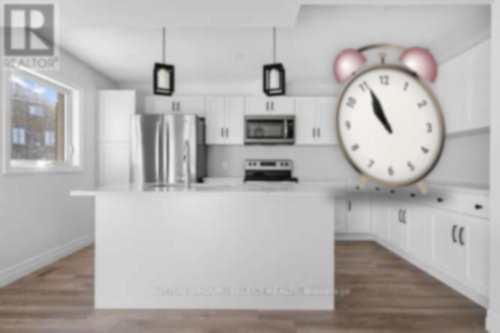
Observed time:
h=10 m=56
